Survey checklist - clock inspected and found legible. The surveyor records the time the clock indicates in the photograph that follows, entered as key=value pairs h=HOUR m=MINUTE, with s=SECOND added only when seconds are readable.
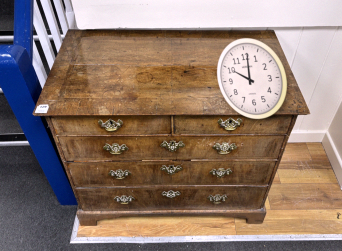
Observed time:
h=10 m=1
